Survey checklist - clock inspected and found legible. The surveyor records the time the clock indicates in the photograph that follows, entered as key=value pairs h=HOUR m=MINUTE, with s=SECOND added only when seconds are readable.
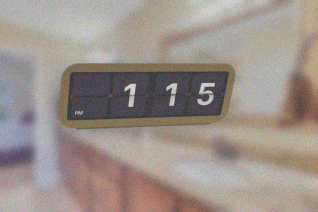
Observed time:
h=1 m=15
